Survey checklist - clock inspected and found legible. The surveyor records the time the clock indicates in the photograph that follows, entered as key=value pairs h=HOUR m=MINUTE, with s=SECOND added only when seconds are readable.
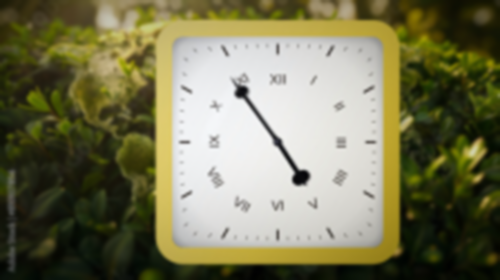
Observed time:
h=4 m=54
